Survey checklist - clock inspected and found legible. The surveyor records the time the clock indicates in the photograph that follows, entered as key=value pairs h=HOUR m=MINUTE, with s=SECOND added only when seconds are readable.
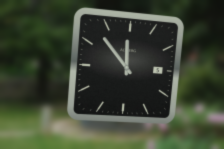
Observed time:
h=11 m=53
